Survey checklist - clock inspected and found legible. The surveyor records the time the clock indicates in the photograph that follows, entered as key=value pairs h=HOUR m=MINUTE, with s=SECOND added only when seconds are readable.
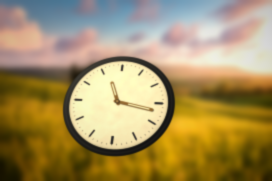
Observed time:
h=11 m=17
